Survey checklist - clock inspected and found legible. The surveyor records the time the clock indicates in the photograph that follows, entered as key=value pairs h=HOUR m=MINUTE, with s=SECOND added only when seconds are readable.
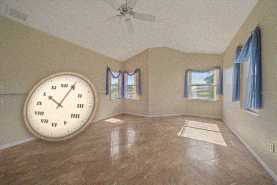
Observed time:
h=10 m=4
